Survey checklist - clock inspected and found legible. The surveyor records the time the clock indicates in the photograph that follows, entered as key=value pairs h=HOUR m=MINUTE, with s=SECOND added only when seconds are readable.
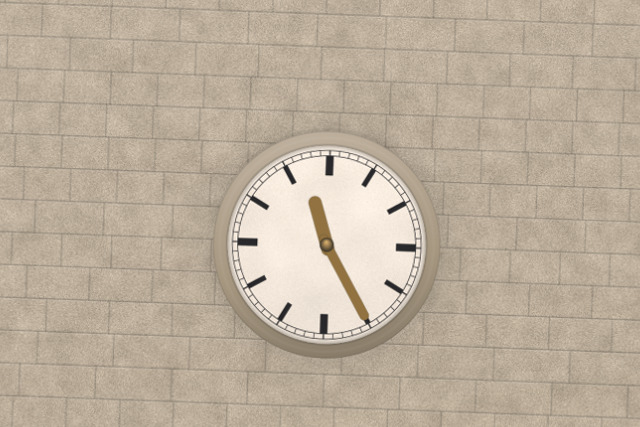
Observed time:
h=11 m=25
